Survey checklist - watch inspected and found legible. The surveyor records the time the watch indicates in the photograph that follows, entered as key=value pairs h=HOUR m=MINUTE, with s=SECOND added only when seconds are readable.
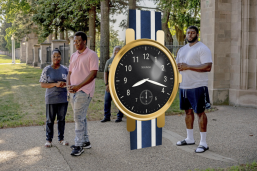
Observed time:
h=8 m=18
